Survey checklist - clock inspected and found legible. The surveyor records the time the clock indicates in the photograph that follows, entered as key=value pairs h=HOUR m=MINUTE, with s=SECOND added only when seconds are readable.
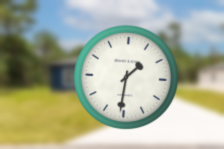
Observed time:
h=1 m=31
